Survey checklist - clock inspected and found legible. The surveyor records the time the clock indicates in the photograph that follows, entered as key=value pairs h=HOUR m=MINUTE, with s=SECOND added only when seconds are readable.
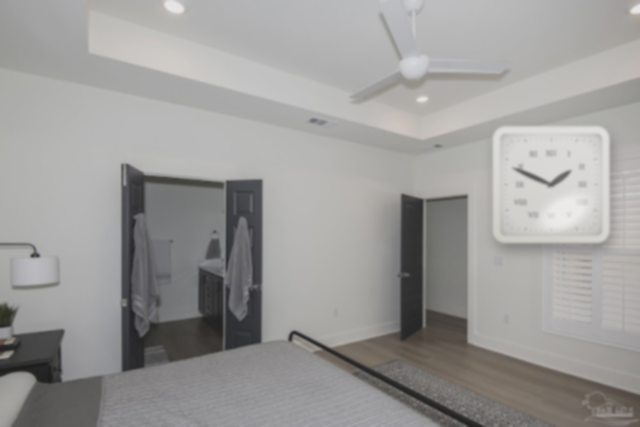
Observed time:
h=1 m=49
